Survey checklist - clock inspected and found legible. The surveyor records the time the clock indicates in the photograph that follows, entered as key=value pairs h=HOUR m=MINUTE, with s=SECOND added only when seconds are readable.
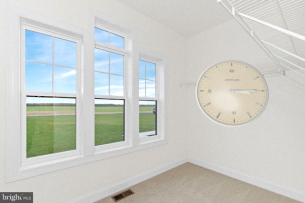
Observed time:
h=3 m=15
